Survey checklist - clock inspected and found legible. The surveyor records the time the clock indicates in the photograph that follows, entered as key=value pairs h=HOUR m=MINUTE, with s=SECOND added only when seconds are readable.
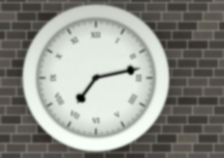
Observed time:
h=7 m=13
